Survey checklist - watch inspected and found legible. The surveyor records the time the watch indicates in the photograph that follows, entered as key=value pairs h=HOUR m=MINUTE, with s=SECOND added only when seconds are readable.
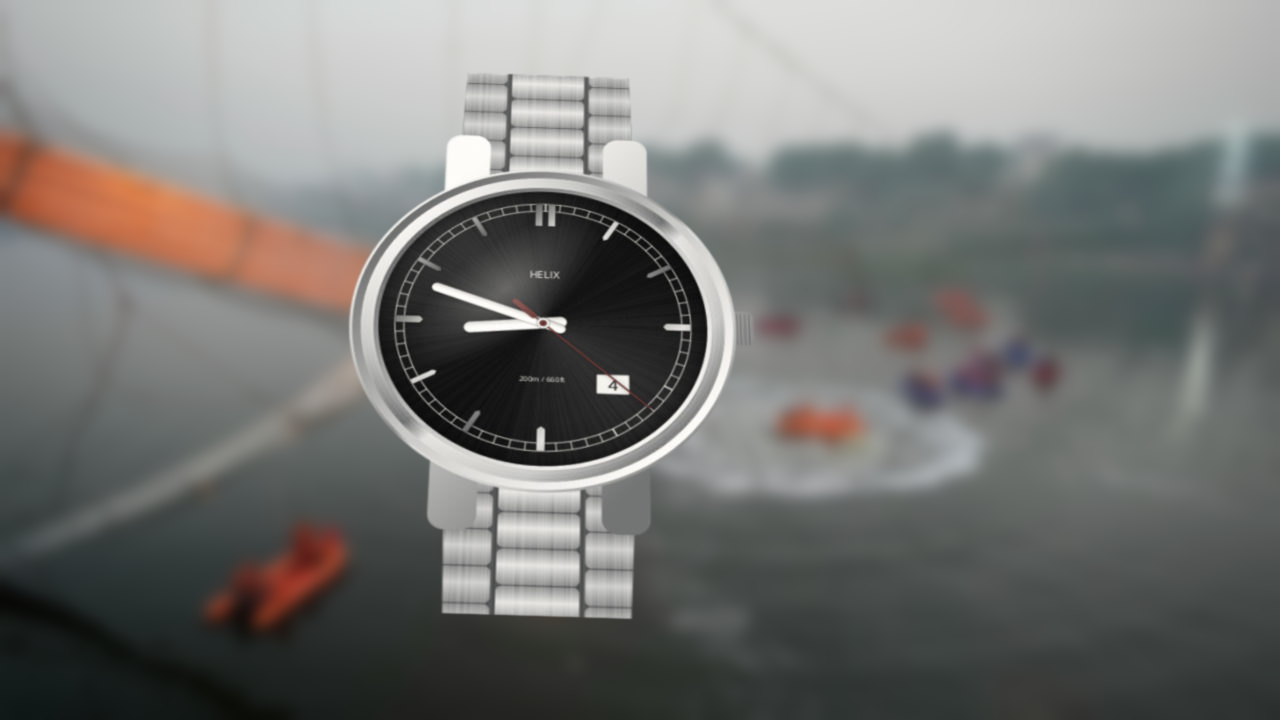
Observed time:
h=8 m=48 s=22
